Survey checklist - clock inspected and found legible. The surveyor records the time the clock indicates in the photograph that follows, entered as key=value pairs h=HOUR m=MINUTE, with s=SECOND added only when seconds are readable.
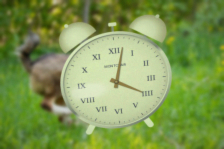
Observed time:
h=4 m=2
